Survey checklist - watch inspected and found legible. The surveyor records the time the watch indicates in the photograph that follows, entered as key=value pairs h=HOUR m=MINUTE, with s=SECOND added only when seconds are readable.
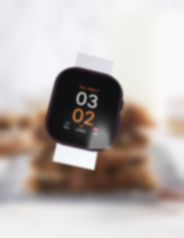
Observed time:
h=3 m=2
